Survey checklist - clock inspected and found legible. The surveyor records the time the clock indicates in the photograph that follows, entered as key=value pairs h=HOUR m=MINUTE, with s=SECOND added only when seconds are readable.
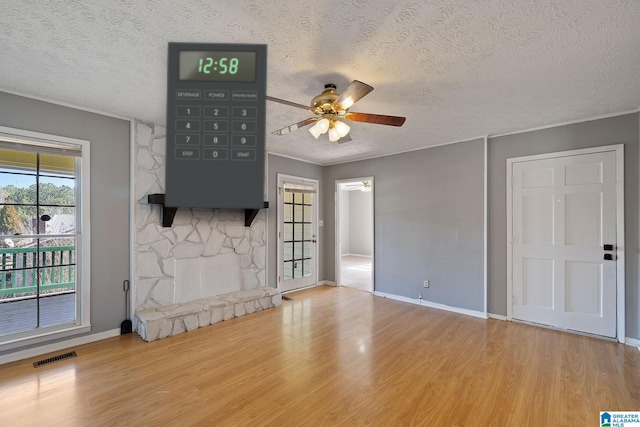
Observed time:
h=12 m=58
